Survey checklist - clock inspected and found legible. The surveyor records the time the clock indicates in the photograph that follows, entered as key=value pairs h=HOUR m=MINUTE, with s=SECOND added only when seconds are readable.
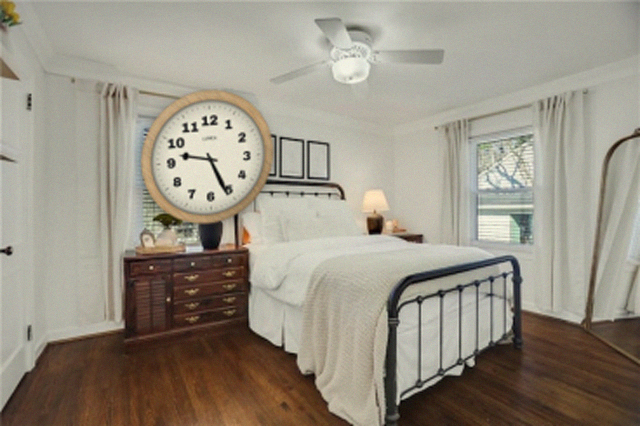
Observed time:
h=9 m=26
